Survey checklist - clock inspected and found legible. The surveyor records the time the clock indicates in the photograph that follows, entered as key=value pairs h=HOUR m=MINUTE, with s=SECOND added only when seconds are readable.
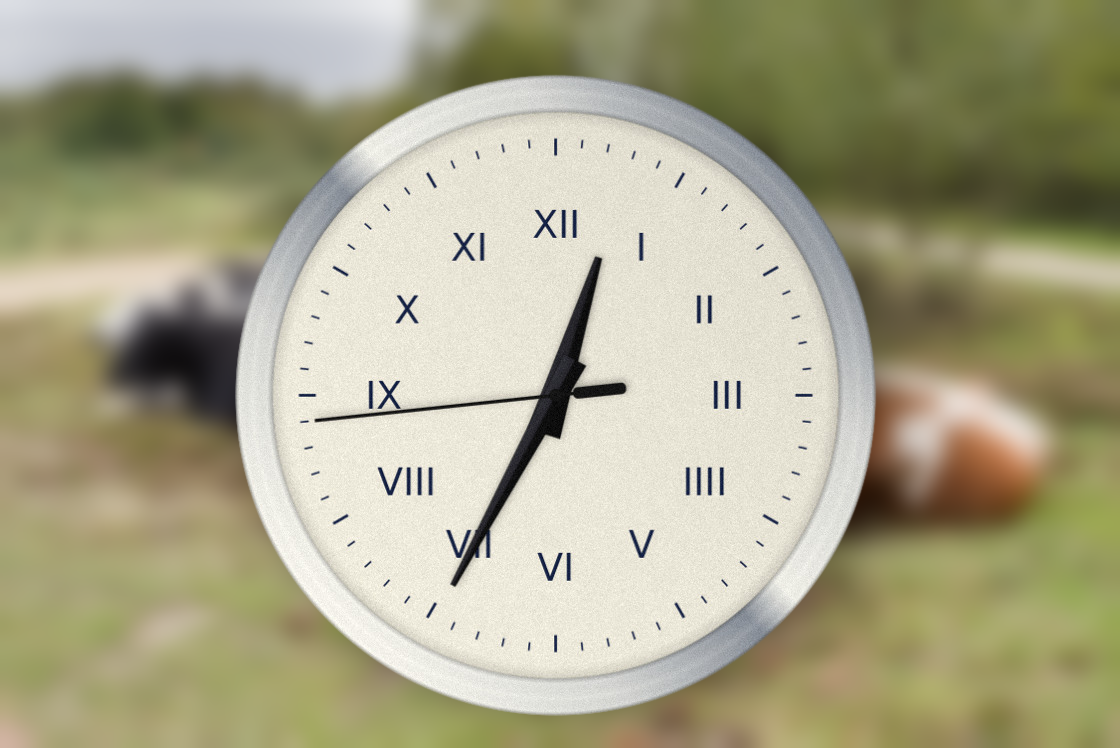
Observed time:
h=12 m=34 s=44
